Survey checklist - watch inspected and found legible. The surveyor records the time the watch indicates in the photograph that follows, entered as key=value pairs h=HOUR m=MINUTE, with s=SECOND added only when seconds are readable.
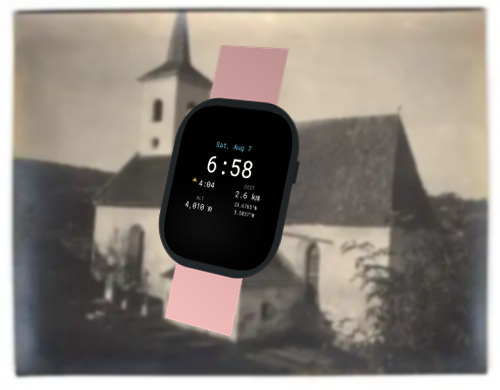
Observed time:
h=6 m=58
